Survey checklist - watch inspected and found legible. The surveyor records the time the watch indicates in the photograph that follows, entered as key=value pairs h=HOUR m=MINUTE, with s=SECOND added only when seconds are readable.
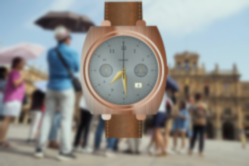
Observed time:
h=7 m=29
